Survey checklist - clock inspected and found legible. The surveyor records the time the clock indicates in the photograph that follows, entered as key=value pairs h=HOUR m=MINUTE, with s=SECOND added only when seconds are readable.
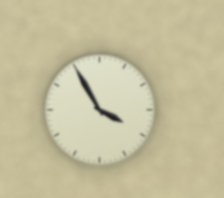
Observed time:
h=3 m=55
